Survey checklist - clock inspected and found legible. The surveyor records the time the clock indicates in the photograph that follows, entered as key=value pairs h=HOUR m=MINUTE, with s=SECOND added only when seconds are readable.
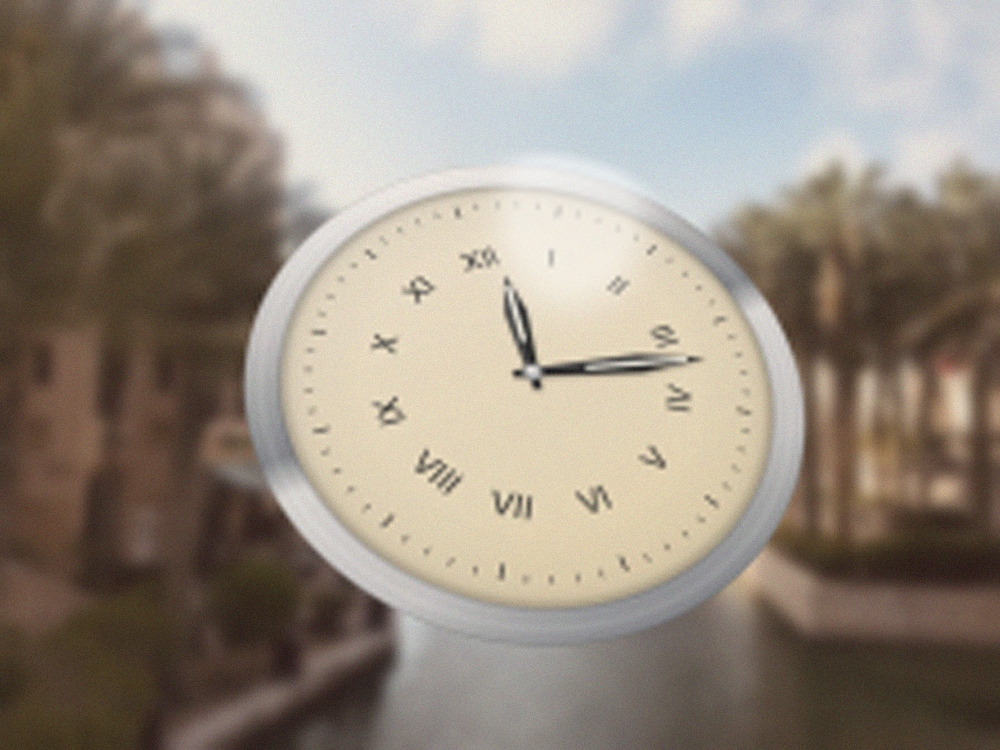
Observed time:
h=12 m=17
